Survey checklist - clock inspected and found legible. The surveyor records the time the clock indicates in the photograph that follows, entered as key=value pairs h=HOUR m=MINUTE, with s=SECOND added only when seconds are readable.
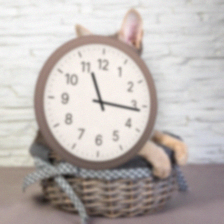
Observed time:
h=11 m=16
